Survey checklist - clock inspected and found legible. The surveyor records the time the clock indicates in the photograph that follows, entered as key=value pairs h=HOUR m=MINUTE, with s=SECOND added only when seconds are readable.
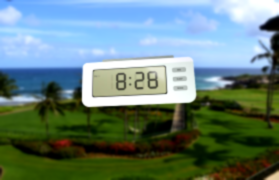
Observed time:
h=8 m=28
